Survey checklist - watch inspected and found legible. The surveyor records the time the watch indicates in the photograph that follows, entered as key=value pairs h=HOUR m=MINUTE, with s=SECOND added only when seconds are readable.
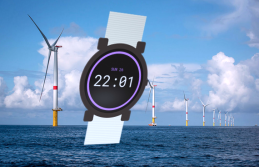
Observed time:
h=22 m=1
